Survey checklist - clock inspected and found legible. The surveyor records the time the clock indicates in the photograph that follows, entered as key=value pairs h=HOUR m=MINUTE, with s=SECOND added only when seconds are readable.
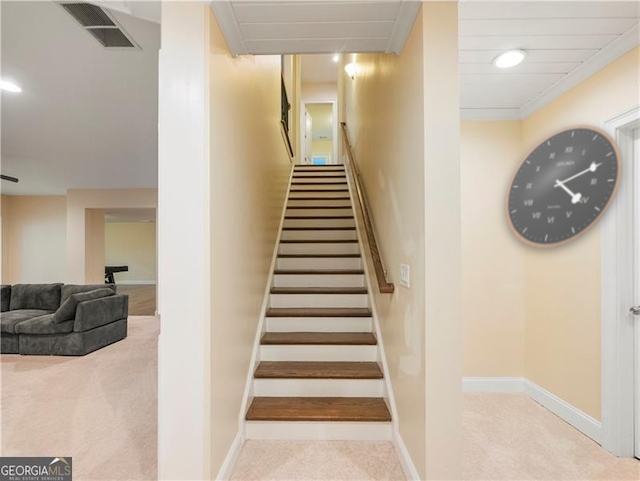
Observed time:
h=4 m=11
